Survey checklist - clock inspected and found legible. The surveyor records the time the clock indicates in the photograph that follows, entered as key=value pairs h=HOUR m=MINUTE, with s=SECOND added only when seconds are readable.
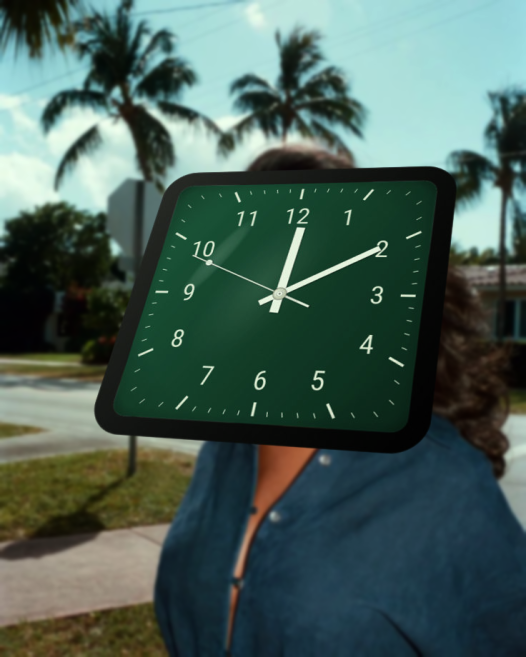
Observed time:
h=12 m=9 s=49
